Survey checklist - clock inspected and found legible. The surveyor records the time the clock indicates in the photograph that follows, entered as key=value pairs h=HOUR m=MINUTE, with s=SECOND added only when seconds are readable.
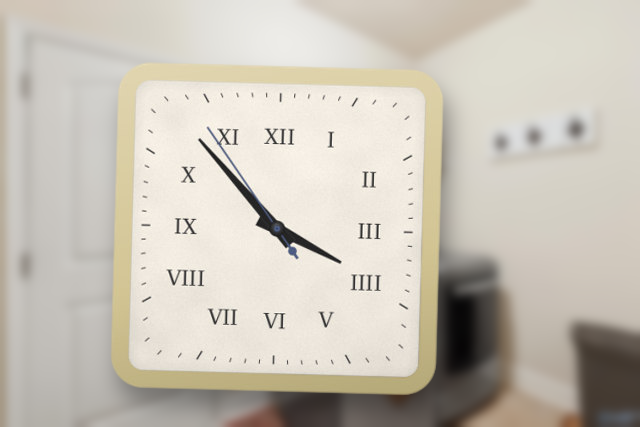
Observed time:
h=3 m=52 s=54
